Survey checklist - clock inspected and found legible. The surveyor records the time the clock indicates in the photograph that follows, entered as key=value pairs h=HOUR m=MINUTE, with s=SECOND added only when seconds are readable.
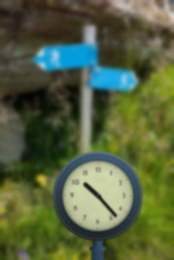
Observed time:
h=10 m=23
